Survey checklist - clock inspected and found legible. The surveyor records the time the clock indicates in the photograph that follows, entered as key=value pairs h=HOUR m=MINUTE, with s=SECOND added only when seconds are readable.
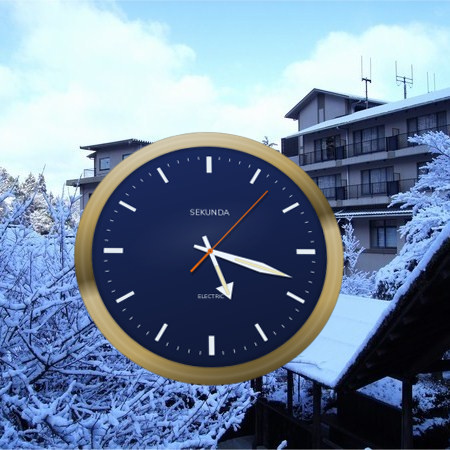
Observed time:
h=5 m=18 s=7
